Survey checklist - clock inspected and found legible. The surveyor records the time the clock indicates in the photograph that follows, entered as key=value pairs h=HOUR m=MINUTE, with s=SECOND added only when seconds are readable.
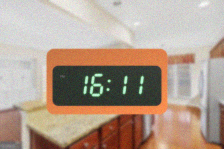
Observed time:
h=16 m=11
